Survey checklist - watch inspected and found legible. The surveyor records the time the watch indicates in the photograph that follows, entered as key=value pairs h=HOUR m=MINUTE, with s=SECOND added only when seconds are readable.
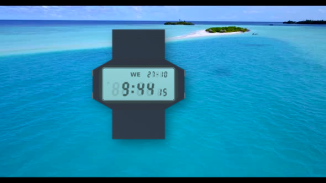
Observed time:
h=9 m=44 s=15
